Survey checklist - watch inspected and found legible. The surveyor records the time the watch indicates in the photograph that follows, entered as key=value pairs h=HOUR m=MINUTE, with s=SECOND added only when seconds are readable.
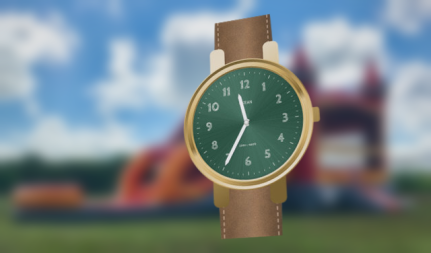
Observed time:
h=11 m=35
